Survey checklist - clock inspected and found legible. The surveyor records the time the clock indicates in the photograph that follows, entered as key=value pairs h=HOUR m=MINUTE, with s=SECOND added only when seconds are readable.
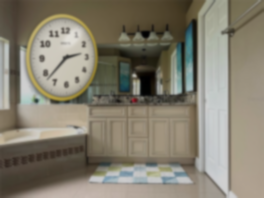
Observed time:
h=2 m=38
